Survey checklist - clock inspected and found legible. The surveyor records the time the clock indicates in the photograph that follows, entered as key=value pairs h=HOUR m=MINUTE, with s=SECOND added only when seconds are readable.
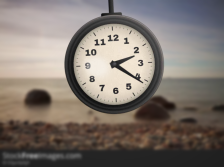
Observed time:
h=2 m=21
